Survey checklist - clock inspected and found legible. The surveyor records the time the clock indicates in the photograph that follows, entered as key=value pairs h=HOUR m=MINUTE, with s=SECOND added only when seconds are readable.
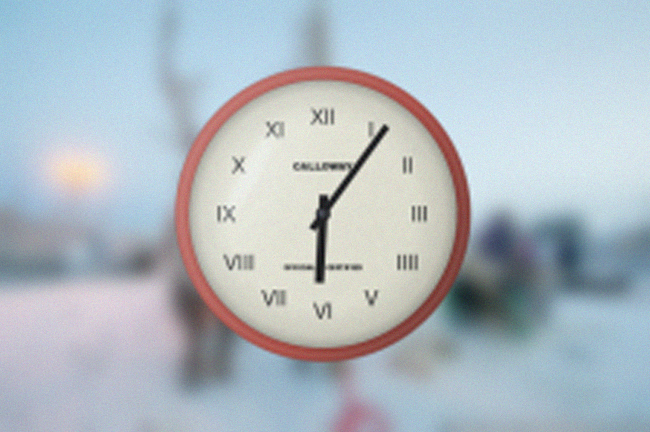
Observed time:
h=6 m=6
